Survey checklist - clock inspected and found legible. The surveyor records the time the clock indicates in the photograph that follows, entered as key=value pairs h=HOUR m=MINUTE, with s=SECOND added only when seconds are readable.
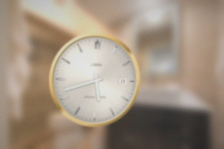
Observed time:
h=5 m=42
